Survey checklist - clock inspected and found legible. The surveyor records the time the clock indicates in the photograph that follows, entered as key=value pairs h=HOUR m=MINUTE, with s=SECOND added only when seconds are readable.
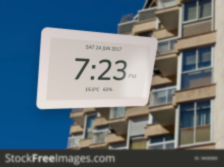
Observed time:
h=7 m=23
